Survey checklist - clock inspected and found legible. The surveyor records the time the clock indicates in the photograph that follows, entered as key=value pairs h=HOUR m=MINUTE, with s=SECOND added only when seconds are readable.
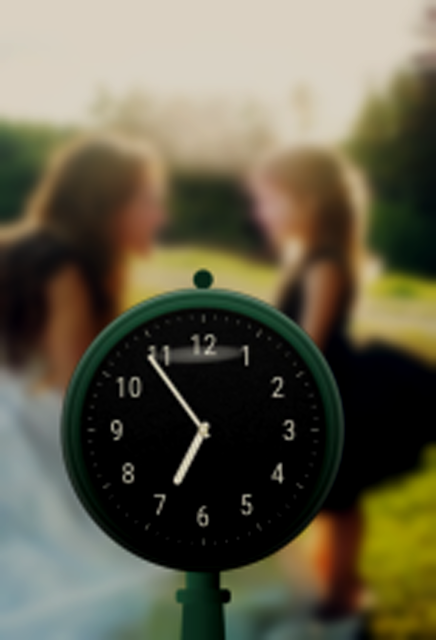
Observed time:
h=6 m=54
